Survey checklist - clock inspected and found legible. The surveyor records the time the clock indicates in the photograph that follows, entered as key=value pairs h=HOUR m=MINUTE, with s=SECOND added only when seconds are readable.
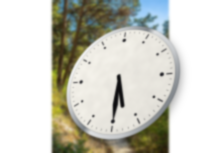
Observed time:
h=5 m=30
